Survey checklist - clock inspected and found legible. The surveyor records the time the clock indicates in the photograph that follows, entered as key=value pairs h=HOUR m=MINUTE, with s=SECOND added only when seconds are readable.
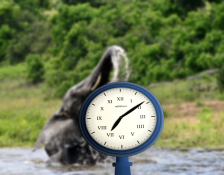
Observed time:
h=7 m=9
